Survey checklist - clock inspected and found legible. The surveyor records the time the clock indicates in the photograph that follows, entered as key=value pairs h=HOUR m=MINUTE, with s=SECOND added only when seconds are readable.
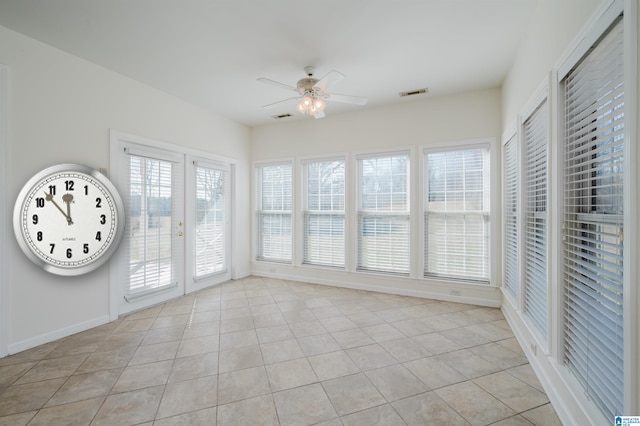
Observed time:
h=11 m=53
